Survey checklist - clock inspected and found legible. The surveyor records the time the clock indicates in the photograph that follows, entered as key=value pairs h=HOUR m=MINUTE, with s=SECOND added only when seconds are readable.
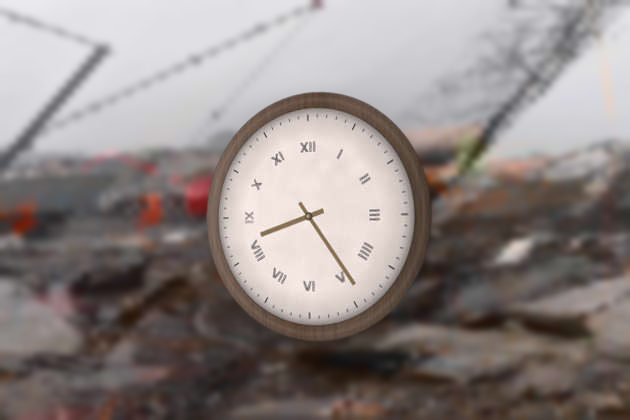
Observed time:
h=8 m=24
